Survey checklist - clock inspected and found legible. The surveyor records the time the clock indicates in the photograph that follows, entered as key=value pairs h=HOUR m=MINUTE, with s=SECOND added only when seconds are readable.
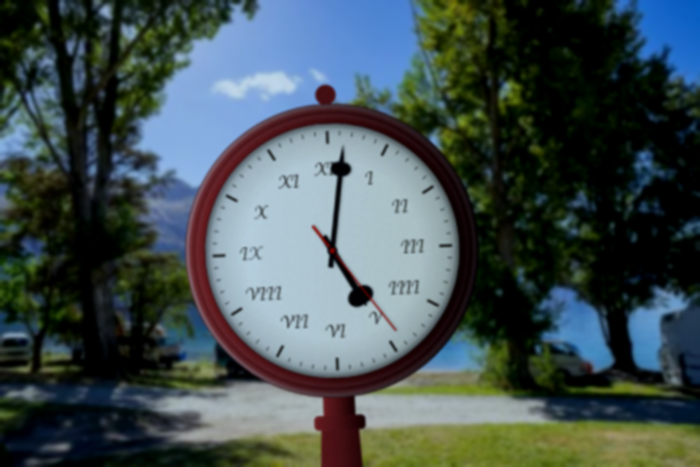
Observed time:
h=5 m=1 s=24
